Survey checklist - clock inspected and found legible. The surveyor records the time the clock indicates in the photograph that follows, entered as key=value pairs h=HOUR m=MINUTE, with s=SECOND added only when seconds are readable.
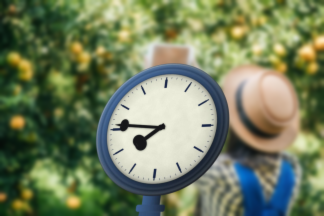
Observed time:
h=7 m=46
